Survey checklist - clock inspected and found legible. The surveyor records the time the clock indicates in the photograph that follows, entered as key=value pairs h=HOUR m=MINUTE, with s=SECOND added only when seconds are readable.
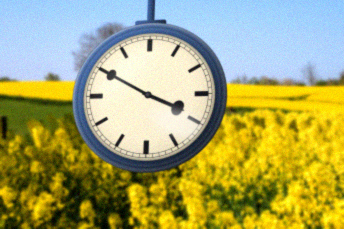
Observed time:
h=3 m=50
